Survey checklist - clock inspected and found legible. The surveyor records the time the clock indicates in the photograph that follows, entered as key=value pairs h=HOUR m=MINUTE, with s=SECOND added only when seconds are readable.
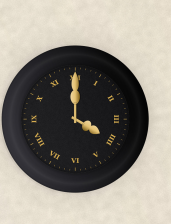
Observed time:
h=4 m=0
